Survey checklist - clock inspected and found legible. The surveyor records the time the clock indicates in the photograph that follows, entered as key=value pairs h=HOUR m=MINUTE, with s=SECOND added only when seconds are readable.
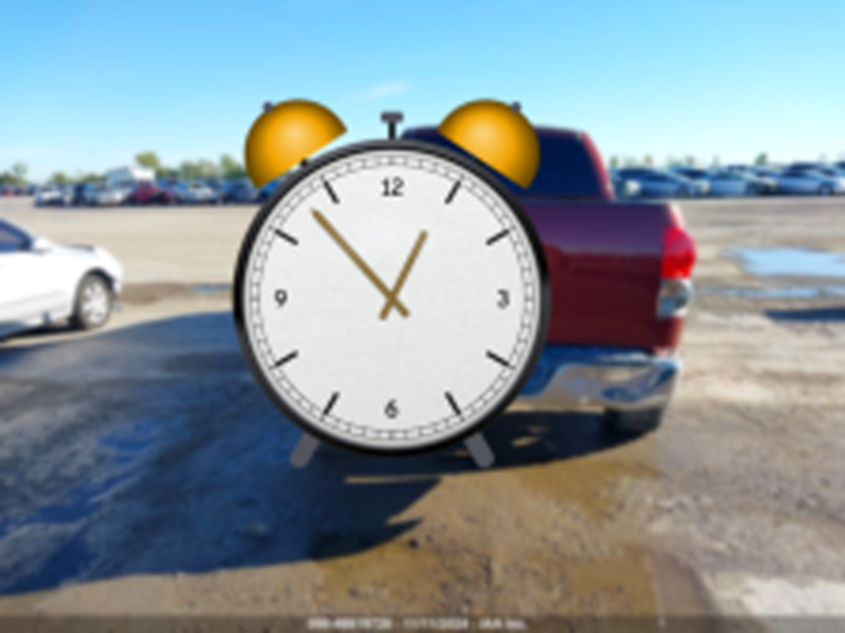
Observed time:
h=12 m=53
